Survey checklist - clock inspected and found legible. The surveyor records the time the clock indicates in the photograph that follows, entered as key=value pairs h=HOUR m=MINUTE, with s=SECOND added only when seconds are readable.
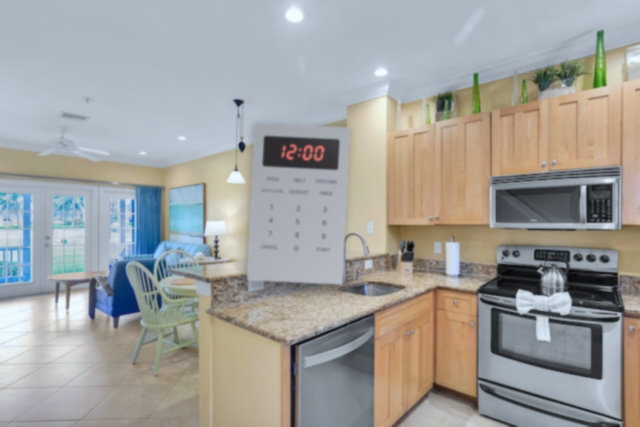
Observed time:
h=12 m=0
